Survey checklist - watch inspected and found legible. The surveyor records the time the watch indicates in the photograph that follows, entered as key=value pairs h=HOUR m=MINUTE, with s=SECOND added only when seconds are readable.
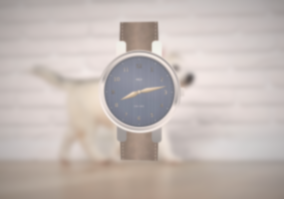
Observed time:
h=8 m=13
